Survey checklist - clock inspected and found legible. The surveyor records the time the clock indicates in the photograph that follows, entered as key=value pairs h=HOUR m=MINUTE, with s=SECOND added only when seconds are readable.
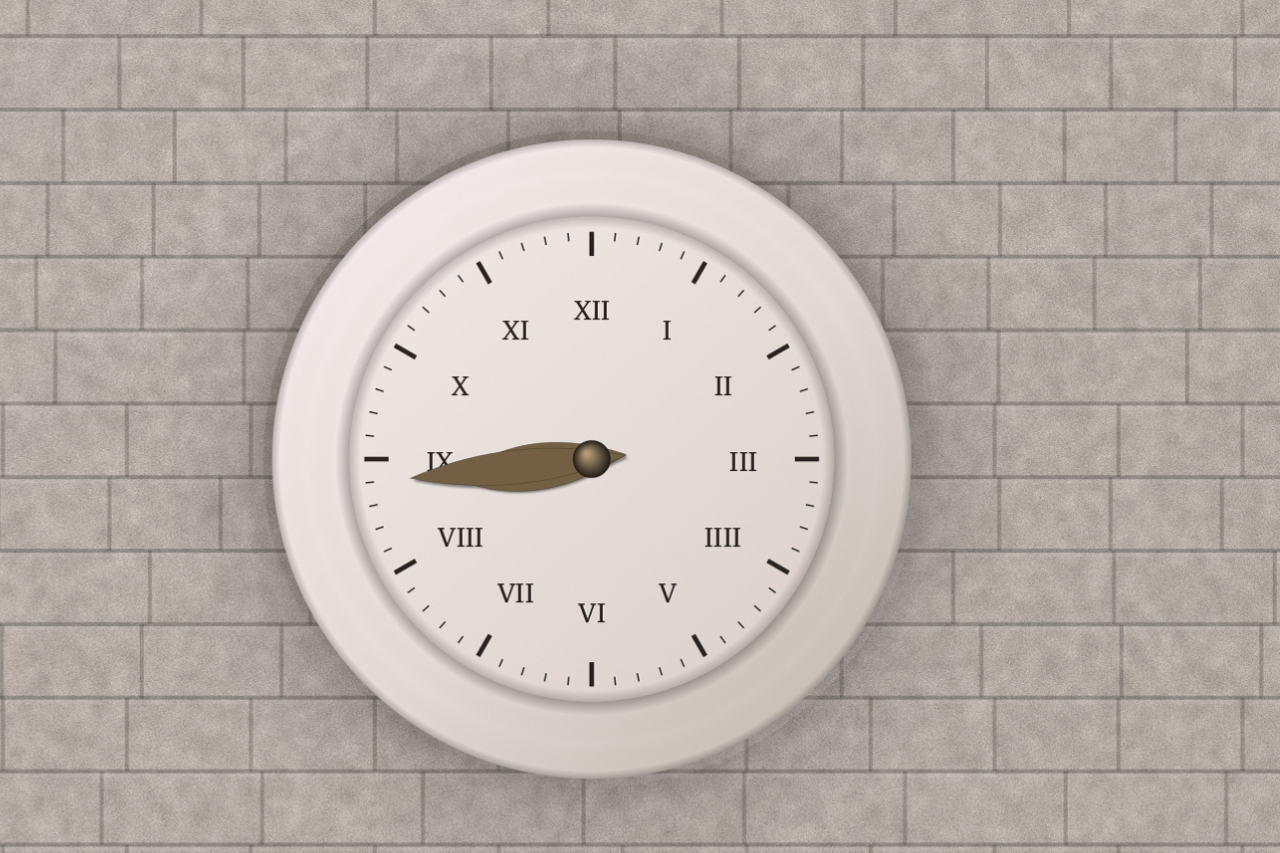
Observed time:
h=8 m=44
